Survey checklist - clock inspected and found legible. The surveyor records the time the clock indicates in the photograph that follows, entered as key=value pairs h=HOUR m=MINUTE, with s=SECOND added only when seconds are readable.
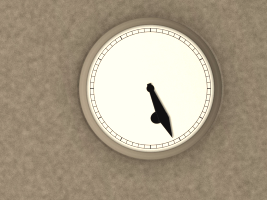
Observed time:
h=5 m=26
